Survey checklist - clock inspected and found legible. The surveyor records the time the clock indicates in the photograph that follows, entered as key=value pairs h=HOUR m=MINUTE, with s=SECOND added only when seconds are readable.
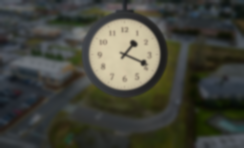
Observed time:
h=1 m=19
